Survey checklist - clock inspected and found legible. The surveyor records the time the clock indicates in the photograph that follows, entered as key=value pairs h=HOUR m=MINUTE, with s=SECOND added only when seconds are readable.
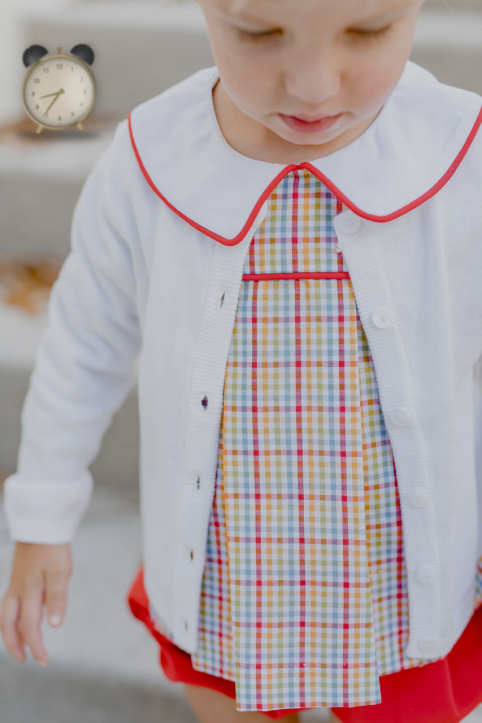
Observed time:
h=8 m=36
